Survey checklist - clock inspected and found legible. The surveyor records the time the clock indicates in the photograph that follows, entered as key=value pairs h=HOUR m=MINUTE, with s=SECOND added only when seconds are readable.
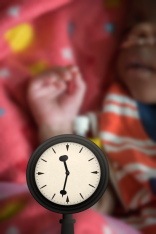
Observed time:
h=11 m=32
